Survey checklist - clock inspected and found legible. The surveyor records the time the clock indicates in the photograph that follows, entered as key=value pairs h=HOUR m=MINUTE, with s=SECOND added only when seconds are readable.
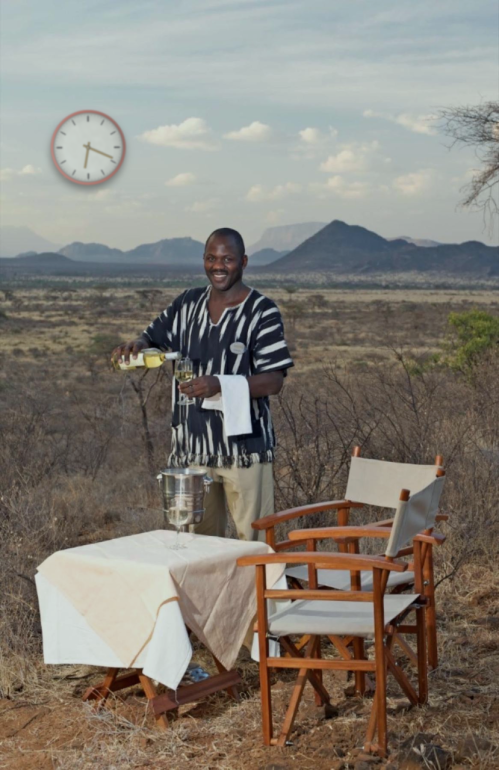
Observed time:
h=6 m=19
